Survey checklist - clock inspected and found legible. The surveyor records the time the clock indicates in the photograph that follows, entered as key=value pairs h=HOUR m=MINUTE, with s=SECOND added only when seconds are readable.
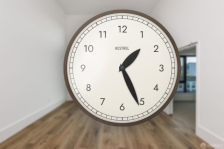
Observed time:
h=1 m=26
